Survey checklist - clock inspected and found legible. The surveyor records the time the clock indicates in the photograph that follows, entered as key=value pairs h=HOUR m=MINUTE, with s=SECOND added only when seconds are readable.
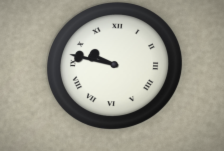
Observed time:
h=9 m=47
